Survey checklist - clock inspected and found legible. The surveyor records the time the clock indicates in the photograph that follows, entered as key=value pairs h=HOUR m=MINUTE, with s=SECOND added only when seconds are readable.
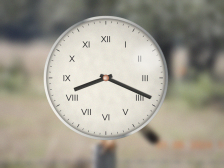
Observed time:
h=8 m=19
